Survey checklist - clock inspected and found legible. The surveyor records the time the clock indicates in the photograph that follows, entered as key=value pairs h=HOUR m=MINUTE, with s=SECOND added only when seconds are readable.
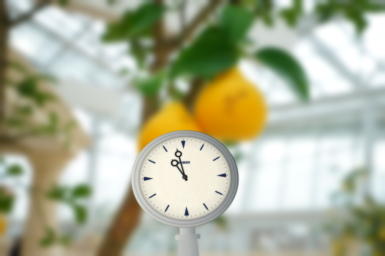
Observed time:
h=10 m=58
